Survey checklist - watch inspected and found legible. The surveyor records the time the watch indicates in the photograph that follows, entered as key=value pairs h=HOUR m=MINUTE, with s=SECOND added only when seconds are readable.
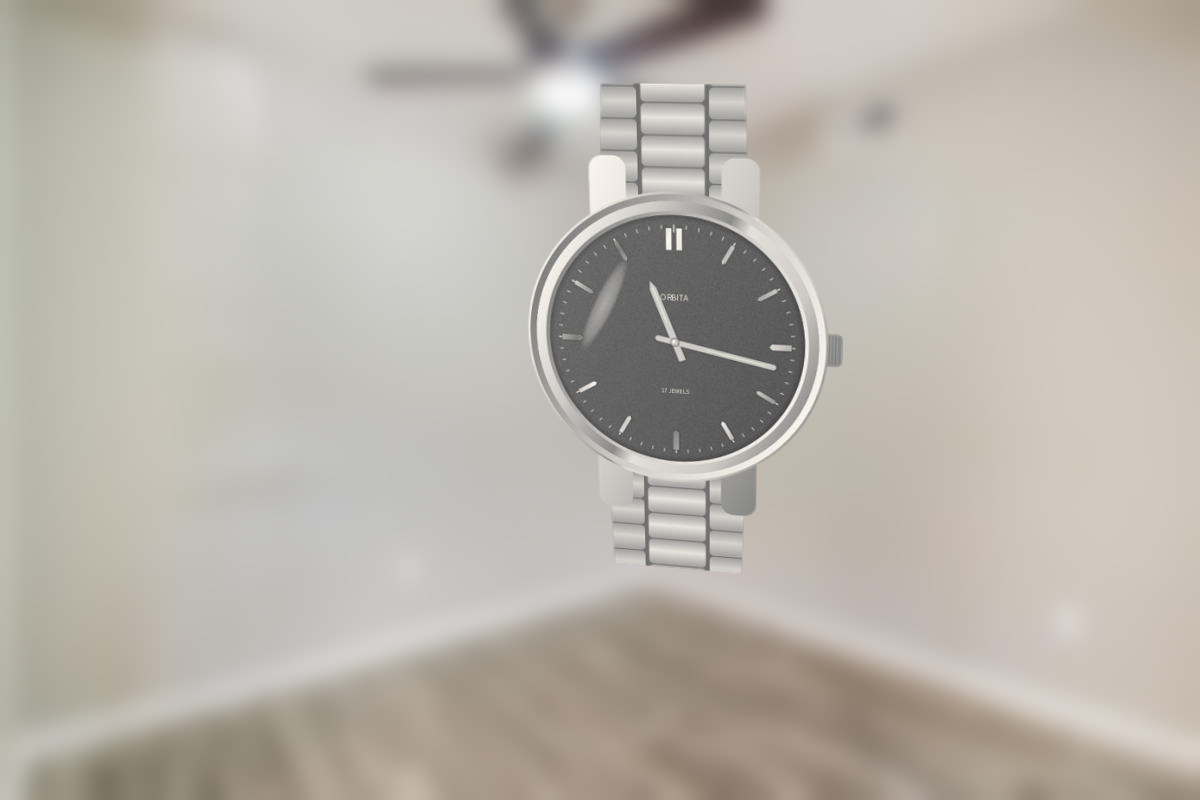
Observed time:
h=11 m=17
